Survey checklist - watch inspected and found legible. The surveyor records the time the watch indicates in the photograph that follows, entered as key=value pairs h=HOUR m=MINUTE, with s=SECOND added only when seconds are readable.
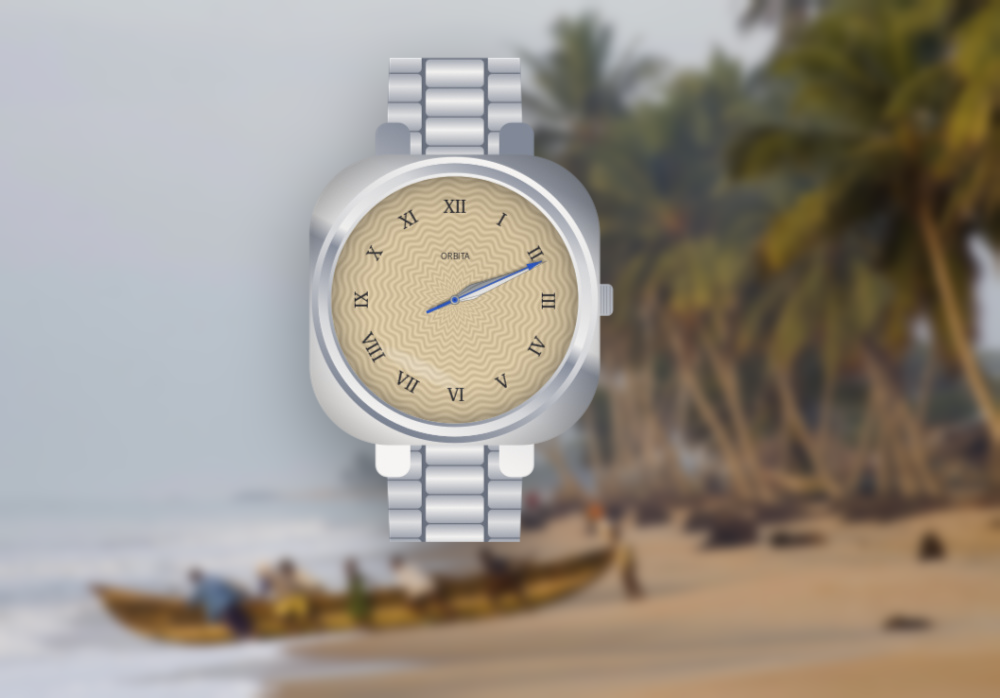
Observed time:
h=2 m=11 s=11
